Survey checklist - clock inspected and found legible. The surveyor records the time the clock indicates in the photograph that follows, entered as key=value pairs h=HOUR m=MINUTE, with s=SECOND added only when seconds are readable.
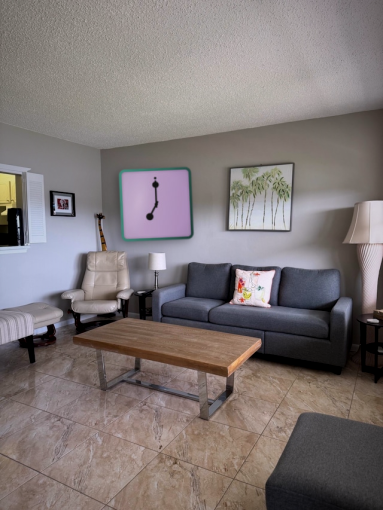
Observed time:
h=7 m=0
